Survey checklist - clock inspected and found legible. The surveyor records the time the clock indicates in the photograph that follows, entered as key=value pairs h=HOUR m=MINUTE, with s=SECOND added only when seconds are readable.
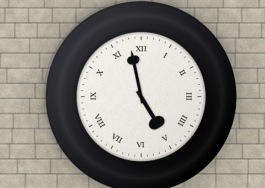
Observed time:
h=4 m=58
